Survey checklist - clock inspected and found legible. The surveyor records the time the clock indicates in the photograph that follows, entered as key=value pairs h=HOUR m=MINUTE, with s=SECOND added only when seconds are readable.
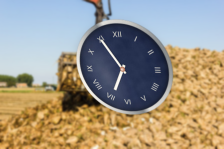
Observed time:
h=6 m=55
